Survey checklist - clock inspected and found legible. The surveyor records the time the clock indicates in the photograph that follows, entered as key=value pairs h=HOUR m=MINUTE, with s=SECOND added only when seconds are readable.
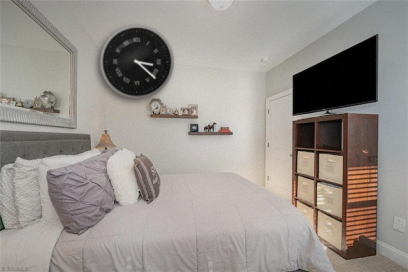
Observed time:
h=3 m=22
